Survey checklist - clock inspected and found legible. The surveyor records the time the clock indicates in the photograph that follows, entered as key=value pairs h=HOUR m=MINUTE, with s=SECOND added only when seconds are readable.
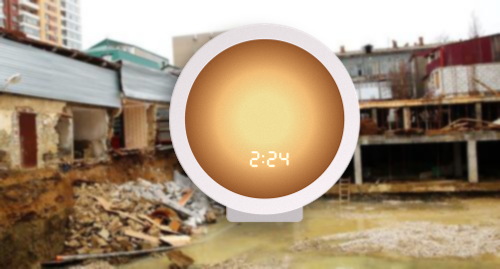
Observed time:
h=2 m=24
